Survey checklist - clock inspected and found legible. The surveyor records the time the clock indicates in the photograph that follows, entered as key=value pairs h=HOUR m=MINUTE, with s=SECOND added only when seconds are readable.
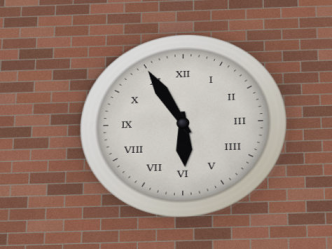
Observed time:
h=5 m=55
